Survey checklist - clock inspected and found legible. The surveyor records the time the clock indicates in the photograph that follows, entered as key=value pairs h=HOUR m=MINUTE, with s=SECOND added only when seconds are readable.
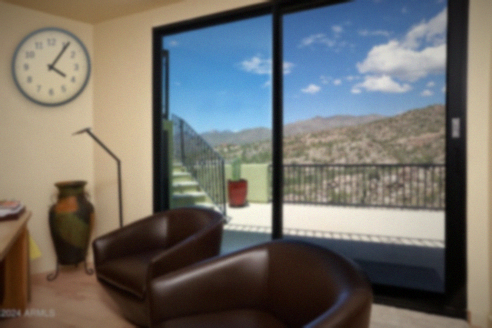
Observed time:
h=4 m=6
